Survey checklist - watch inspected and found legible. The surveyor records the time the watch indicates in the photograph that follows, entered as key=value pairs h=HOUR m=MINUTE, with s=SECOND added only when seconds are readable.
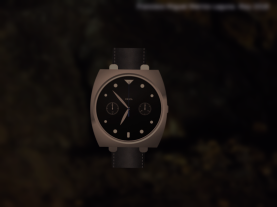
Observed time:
h=6 m=53
